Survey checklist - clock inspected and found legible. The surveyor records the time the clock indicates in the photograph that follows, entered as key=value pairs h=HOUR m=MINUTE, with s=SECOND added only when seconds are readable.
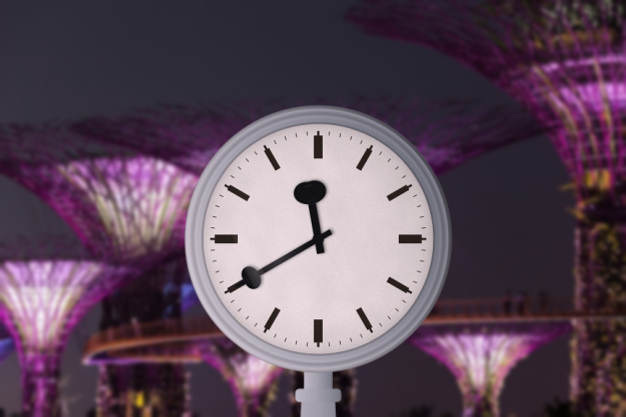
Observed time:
h=11 m=40
